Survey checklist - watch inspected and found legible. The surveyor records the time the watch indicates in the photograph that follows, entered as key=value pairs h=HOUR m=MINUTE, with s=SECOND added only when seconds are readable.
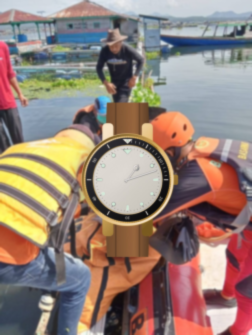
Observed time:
h=1 m=12
